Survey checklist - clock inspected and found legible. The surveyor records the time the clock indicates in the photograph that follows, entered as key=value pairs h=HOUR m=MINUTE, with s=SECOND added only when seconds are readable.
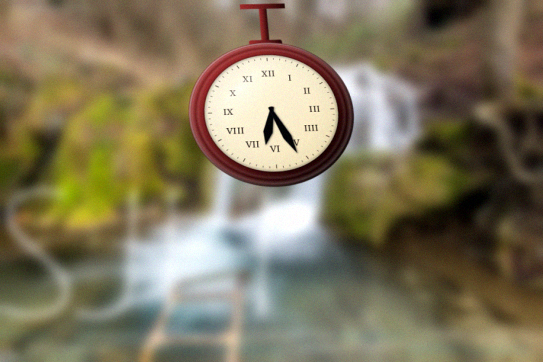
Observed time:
h=6 m=26
